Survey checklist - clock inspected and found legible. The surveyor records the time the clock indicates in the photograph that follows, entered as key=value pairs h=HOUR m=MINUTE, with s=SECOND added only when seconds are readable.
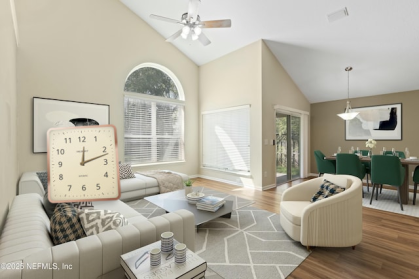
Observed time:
h=12 m=12
